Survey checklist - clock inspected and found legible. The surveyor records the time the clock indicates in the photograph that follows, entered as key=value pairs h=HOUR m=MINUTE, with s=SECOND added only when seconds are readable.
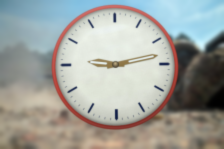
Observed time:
h=9 m=13
